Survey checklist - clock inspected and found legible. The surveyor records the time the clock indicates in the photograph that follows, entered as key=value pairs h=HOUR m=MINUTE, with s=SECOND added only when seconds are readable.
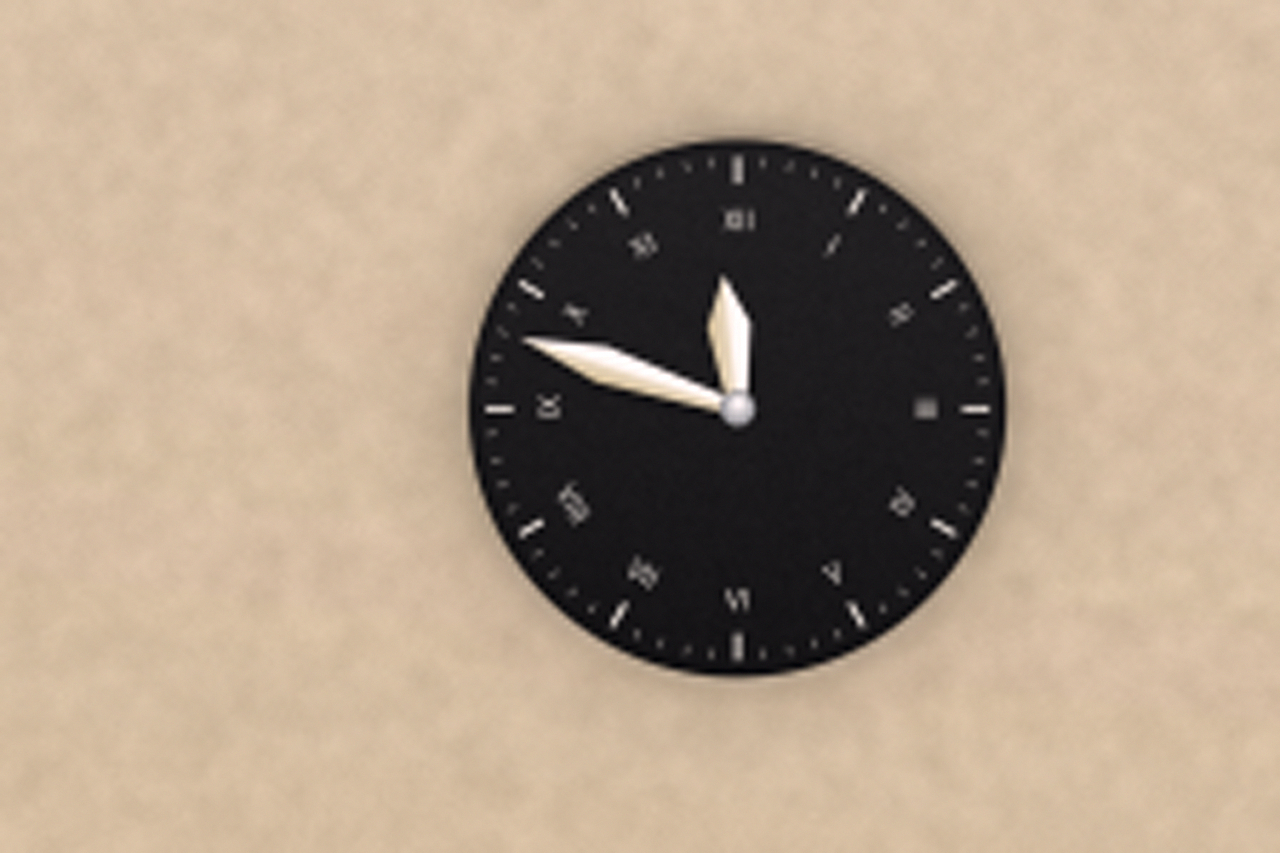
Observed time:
h=11 m=48
